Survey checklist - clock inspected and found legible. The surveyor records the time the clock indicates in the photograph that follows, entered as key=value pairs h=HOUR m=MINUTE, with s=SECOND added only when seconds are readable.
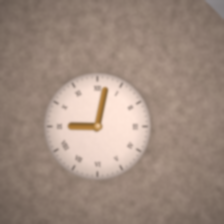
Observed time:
h=9 m=2
